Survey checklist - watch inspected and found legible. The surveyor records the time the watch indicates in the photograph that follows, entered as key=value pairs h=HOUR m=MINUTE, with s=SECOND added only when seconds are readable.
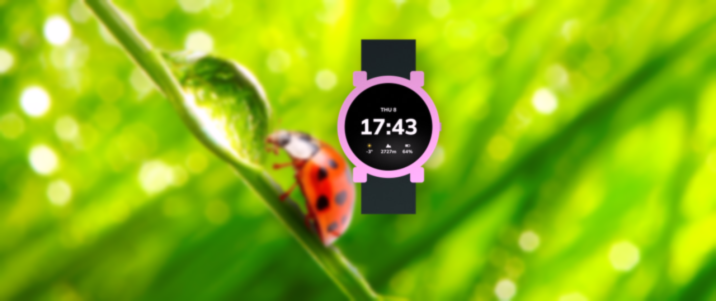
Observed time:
h=17 m=43
